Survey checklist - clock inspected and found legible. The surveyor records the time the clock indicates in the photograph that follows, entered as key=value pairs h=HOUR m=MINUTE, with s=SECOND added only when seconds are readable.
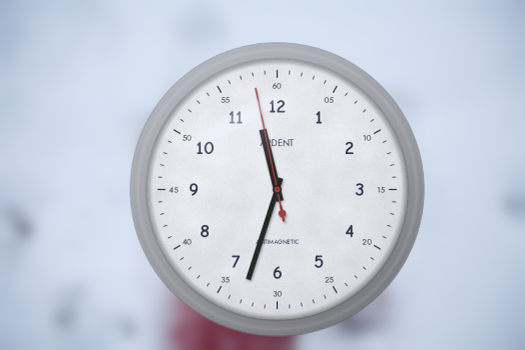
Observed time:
h=11 m=32 s=58
